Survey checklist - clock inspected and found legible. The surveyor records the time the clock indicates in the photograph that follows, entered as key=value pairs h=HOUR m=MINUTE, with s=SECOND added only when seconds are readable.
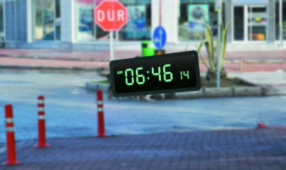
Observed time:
h=6 m=46 s=14
